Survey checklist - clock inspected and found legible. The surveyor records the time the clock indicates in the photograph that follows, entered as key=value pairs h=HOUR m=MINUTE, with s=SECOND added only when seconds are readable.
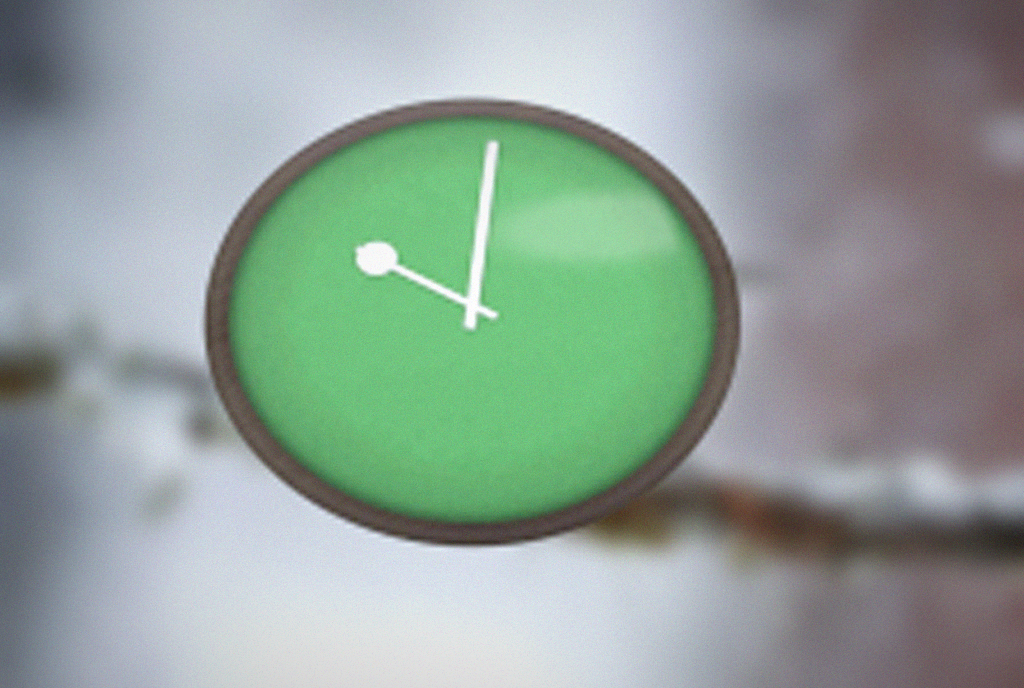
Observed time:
h=10 m=1
